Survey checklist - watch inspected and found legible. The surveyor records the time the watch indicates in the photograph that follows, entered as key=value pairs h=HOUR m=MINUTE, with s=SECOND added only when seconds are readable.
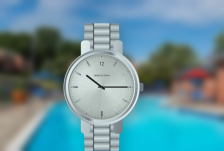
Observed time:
h=10 m=15
